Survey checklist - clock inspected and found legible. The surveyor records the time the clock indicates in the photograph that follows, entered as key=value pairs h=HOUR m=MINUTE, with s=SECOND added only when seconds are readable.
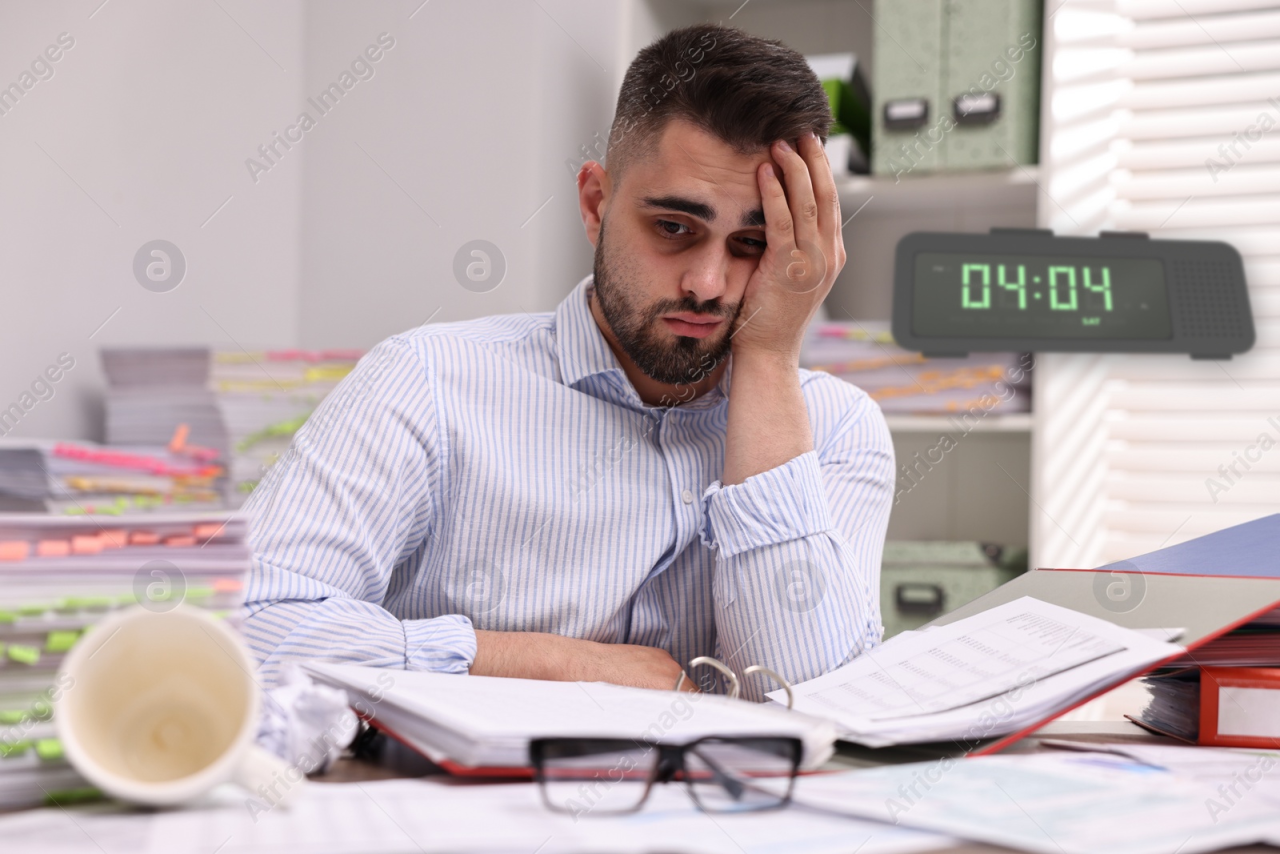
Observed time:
h=4 m=4
